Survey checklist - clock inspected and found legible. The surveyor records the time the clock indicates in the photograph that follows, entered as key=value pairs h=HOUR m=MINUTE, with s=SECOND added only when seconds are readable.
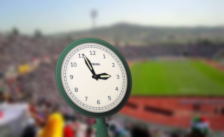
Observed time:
h=2 m=56
